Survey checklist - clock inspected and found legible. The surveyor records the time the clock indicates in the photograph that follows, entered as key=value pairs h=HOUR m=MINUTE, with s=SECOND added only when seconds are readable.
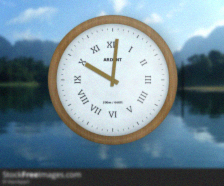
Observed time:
h=10 m=1
